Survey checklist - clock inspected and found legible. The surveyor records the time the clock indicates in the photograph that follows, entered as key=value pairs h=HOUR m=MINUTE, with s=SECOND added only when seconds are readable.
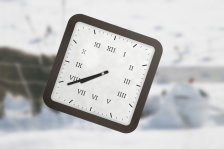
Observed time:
h=7 m=39
